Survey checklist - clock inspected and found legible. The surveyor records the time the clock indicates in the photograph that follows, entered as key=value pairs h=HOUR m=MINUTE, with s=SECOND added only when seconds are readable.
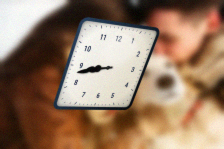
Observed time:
h=8 m=43
